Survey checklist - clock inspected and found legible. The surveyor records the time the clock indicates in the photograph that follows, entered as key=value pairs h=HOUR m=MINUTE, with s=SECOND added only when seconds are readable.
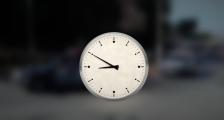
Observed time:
h=8 m=50
